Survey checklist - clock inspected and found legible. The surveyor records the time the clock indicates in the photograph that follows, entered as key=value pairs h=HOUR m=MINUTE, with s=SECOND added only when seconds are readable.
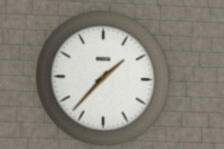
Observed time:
h=1 m=37
